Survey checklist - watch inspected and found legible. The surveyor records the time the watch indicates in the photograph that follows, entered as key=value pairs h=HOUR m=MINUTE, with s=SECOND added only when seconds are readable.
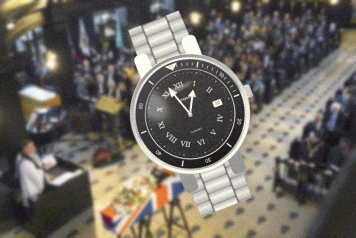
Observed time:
h=12 m=57
